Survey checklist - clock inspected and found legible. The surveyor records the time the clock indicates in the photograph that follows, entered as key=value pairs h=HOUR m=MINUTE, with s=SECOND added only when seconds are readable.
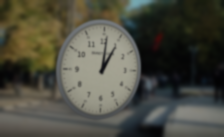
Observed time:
h=1 m=1
